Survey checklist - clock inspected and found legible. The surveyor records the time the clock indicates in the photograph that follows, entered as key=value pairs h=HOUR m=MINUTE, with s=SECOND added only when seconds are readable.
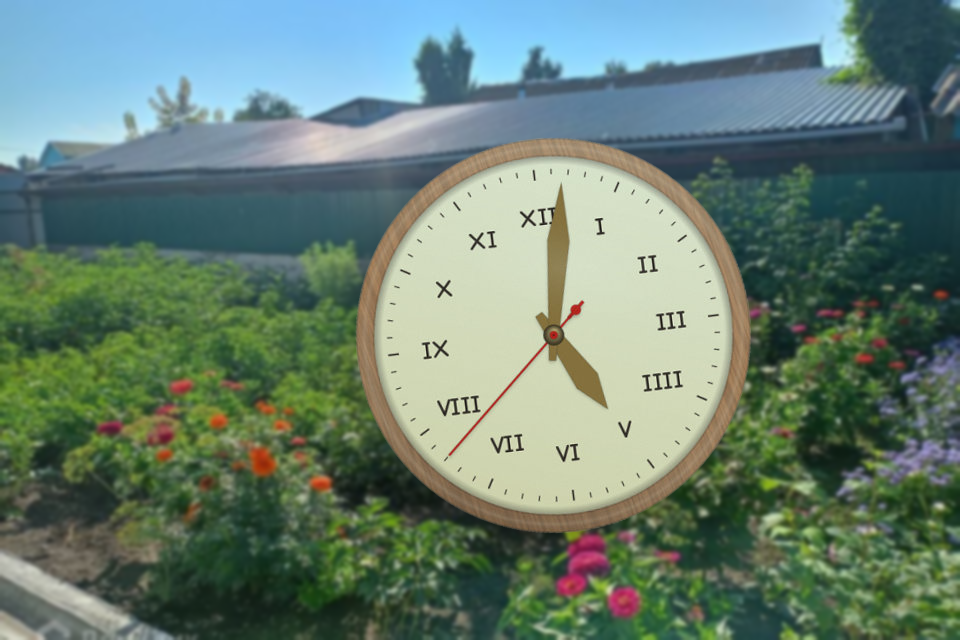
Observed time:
h=5 m=1 s=38
